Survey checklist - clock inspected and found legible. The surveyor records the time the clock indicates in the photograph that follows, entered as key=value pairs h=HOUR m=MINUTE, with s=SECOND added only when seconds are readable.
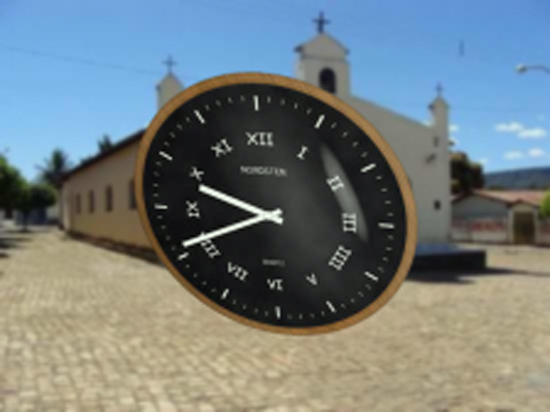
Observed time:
h=9 m=41
